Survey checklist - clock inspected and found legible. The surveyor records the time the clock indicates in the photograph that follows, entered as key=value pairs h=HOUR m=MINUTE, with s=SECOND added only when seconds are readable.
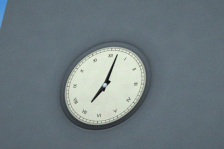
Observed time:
h=7 m=2
